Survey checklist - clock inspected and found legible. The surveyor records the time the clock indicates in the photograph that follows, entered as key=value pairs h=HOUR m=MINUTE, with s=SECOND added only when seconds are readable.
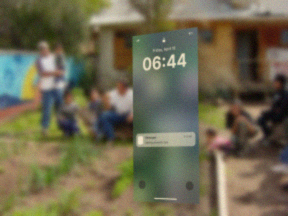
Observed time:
h=6 m=44
